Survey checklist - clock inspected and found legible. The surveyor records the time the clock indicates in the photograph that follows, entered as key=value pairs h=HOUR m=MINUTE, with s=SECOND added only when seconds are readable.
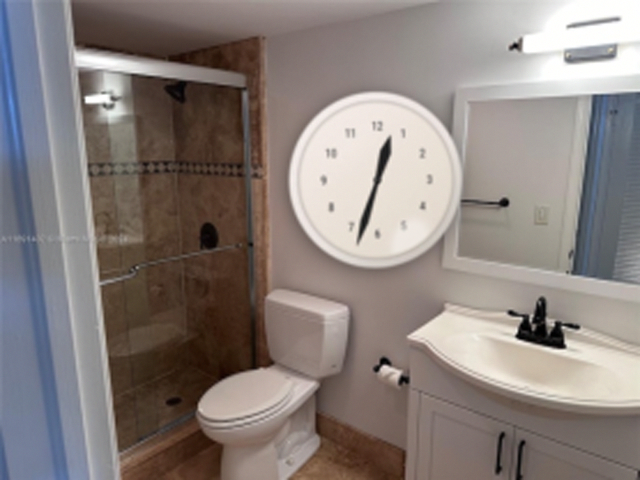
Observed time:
h=12 m=33
